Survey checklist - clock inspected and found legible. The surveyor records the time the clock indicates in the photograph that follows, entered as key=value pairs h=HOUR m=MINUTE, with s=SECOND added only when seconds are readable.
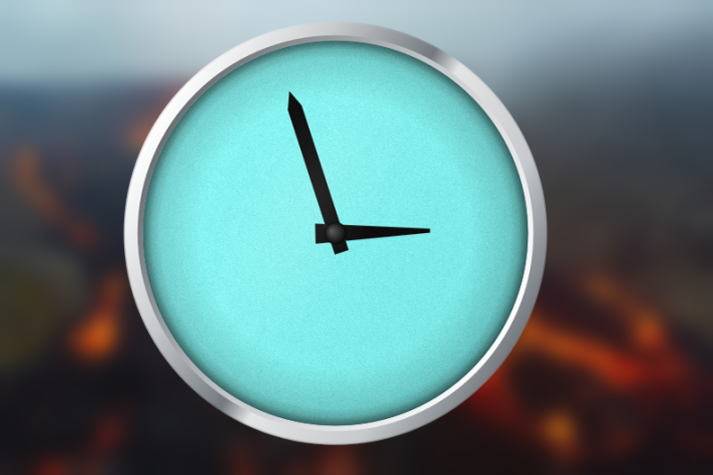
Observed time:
h=2 m=57
